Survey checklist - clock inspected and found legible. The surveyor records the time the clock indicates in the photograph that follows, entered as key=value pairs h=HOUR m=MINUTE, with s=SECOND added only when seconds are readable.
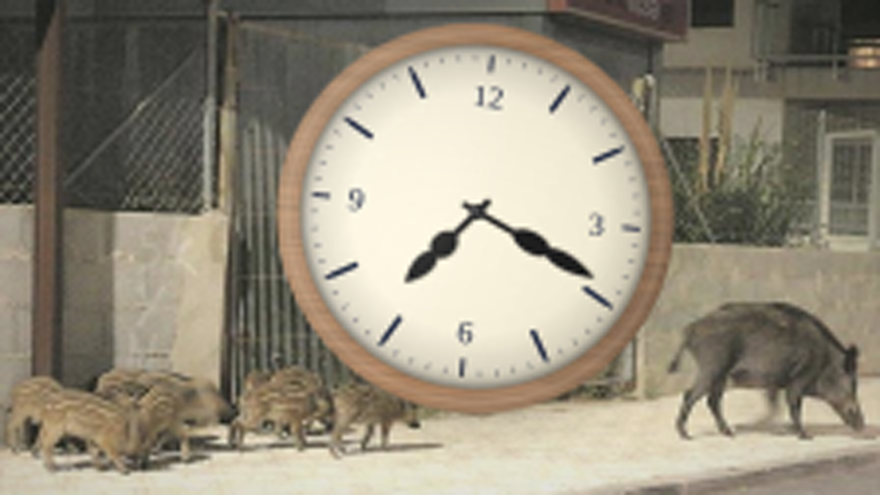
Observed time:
h=7 m=19
